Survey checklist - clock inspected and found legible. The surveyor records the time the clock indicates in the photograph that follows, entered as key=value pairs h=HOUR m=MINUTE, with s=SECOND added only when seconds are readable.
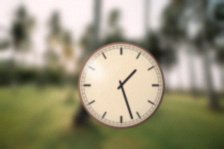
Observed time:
h=1 m=27
